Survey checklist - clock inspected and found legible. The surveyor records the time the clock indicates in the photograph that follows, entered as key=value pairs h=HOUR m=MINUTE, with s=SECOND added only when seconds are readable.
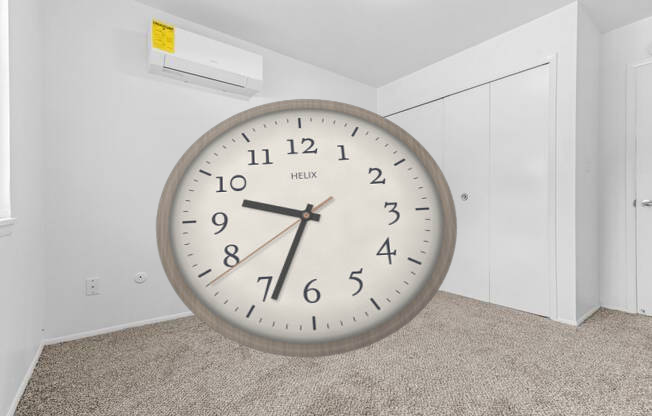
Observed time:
h=9 m=33 s=39
